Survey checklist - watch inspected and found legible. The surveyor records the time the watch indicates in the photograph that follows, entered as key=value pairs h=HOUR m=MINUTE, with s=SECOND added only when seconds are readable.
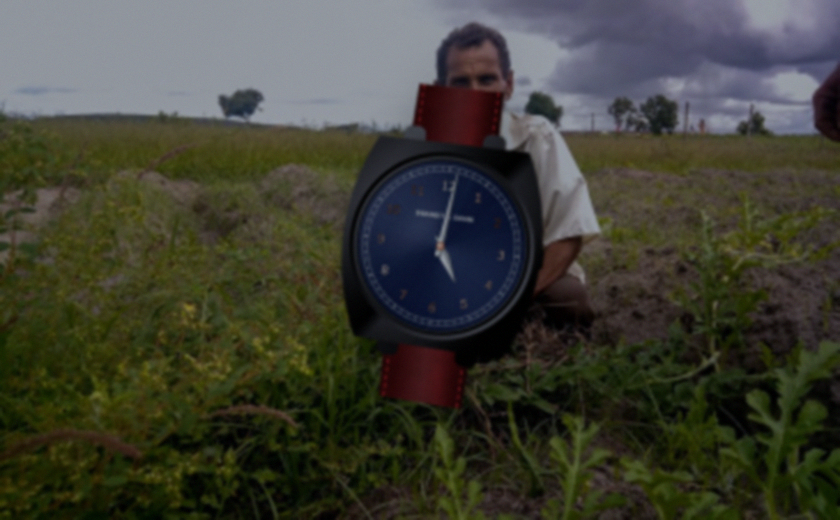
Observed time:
h=5 m=1
